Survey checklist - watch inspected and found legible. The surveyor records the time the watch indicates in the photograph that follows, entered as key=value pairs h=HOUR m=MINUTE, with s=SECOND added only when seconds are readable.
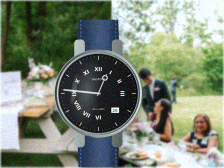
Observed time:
h=12 m=46
